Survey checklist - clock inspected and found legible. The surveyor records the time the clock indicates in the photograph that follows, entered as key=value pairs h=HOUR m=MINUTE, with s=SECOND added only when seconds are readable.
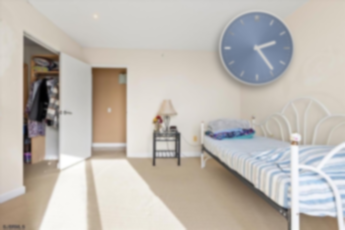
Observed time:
h=2 m=24
